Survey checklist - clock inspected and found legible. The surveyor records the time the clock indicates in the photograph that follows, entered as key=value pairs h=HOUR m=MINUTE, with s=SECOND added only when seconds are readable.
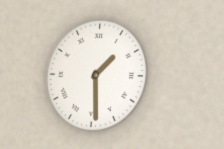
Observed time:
h=1 m=29
